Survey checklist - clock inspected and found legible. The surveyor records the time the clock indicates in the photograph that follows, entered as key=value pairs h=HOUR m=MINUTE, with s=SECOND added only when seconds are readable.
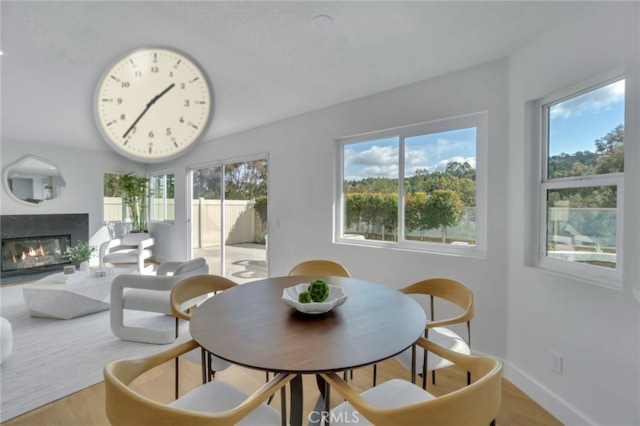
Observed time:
h=1 m=36
